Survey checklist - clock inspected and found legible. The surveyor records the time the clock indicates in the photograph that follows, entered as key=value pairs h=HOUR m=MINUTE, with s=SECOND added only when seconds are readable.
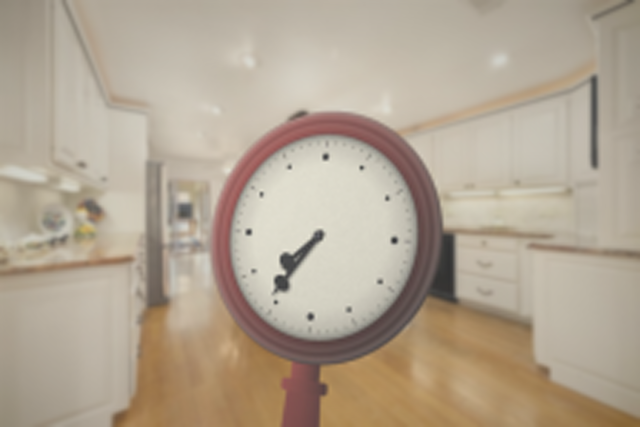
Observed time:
h=7 m=36
